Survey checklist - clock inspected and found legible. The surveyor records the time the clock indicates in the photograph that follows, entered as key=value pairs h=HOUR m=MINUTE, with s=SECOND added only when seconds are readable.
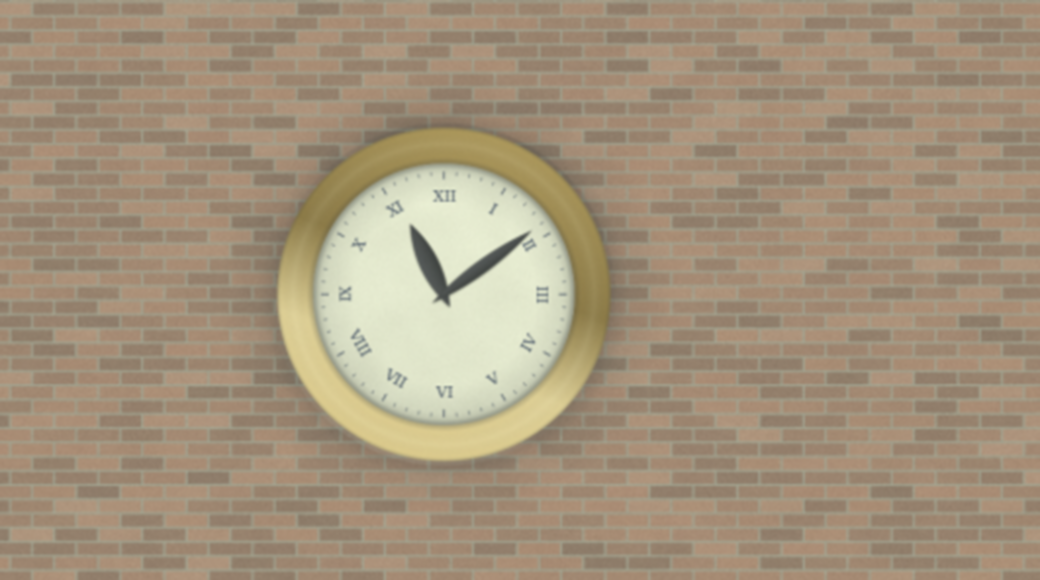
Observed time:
h=11 m=9
